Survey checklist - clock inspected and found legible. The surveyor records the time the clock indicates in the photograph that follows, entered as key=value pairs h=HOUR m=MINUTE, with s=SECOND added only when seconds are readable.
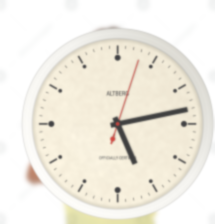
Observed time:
h=5 m=13 s=3
